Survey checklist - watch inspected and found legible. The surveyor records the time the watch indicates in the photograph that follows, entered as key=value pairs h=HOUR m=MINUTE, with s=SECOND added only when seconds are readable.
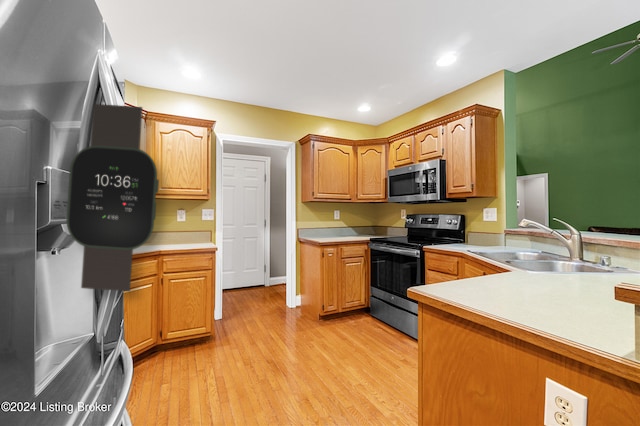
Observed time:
h=10 m=36
